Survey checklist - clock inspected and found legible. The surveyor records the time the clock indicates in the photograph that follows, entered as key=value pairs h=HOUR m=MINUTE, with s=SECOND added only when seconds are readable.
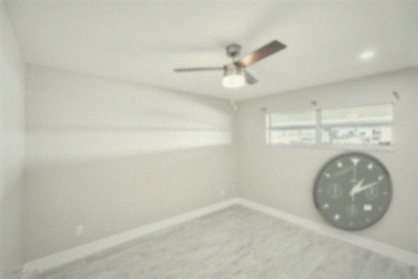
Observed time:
h=1 m=11
